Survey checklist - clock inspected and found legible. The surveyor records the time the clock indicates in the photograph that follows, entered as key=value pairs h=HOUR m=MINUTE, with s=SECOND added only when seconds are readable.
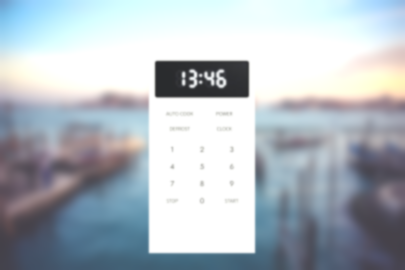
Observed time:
h=13 m=46
